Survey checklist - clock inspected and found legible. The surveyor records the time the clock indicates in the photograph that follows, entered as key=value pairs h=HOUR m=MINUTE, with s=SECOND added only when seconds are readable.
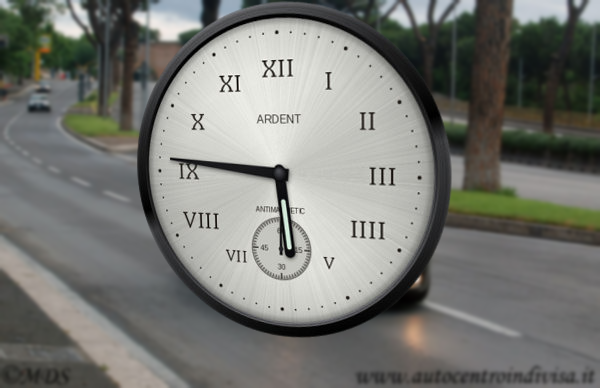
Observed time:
h=5 m=46
